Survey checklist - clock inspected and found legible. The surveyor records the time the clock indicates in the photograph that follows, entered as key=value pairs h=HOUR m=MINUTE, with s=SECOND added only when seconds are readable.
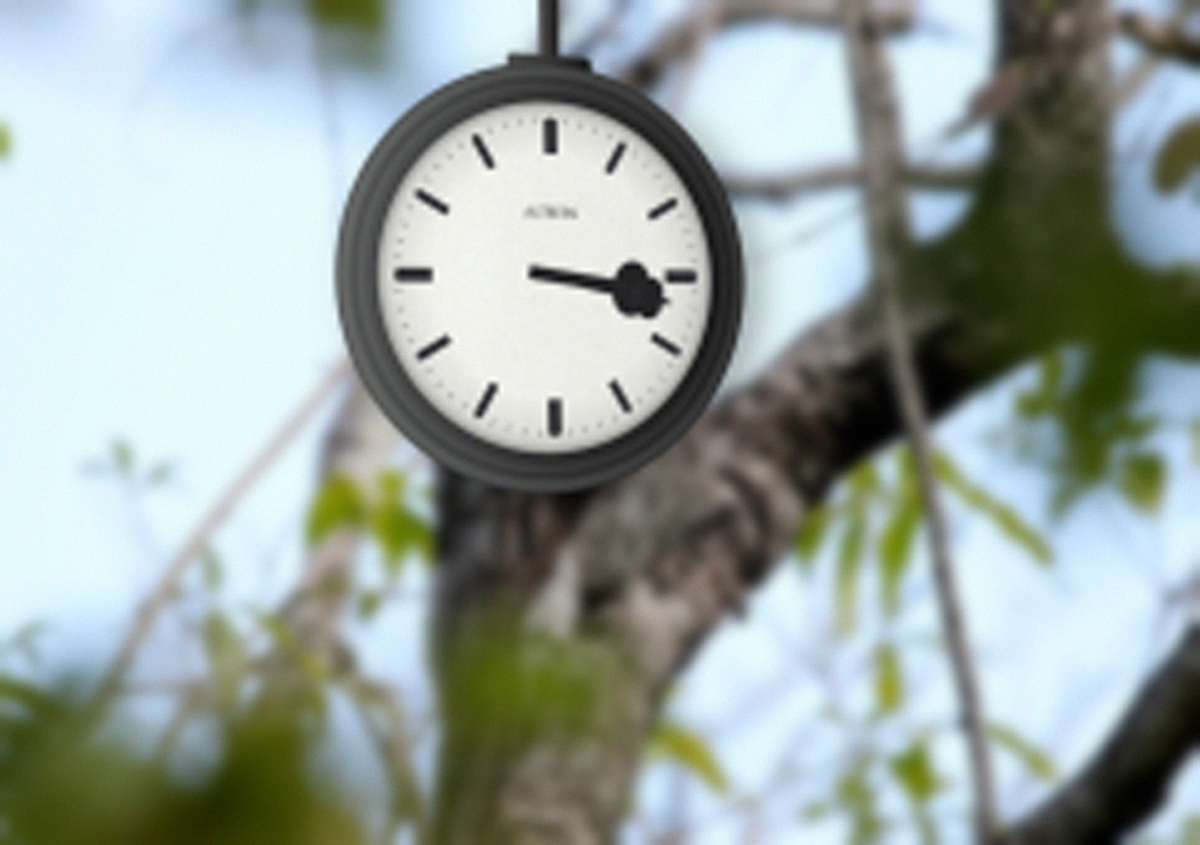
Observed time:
h=3 m=17
